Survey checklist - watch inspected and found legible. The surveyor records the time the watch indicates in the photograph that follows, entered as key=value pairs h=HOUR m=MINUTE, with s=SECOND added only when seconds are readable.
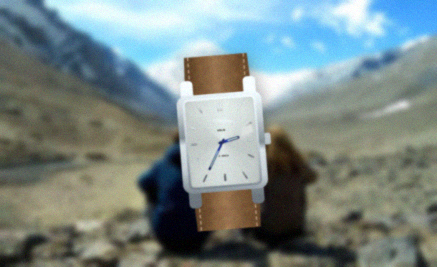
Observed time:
h=2 m=35
